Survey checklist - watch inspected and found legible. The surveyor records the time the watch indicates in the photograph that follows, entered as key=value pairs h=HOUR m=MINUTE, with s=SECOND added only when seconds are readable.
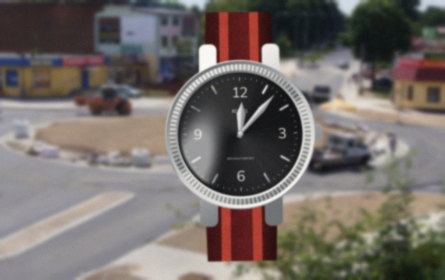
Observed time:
h=12 m=7
